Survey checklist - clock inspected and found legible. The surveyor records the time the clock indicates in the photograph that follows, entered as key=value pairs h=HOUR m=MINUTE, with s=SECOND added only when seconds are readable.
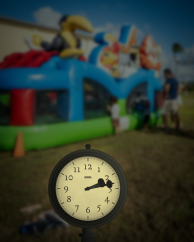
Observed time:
h=2 m=13
